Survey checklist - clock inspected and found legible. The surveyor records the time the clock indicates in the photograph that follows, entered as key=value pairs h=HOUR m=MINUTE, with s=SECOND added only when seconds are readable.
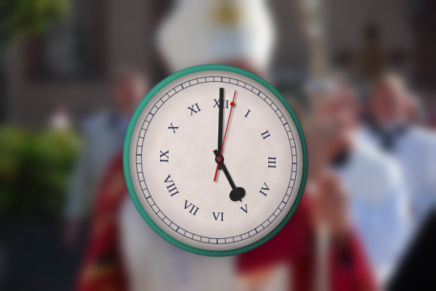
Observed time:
h=5 m=0 s=2
